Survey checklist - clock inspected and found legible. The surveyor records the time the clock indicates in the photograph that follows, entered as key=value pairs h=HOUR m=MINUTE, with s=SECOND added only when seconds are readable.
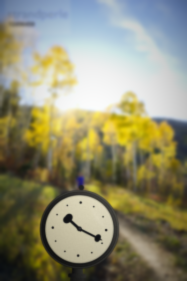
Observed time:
h=10 m=19
